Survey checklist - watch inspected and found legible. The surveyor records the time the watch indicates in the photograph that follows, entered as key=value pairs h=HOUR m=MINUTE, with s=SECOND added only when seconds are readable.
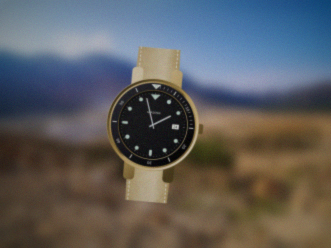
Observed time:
h=1 m=57
